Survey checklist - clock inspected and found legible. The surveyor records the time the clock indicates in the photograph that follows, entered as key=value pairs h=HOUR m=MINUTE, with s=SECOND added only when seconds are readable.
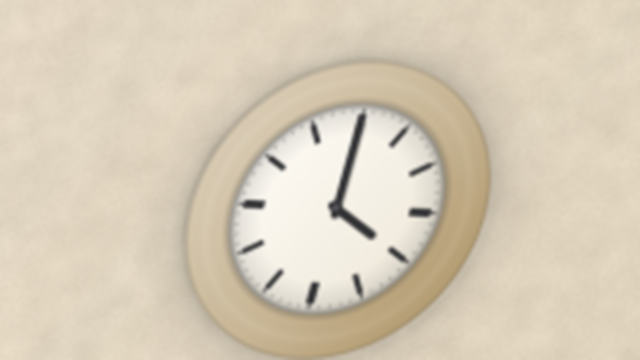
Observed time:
h=4 m=0
